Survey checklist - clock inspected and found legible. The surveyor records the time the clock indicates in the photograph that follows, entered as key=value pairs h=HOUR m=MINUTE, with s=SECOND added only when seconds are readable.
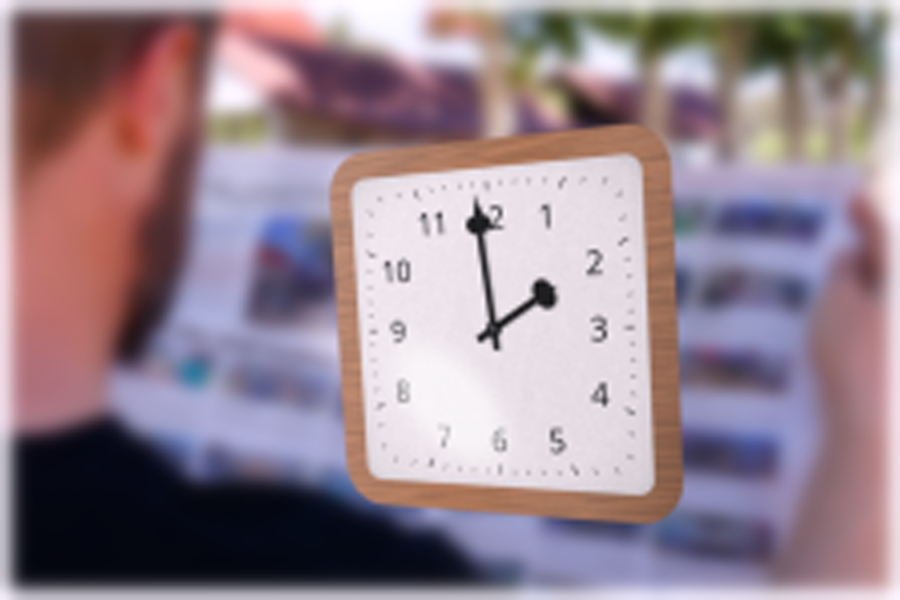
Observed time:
h=1 m=59
